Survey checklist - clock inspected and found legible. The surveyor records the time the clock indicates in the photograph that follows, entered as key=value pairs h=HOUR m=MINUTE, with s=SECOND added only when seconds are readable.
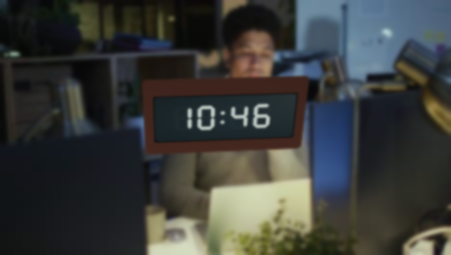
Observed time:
h=10 m=46
